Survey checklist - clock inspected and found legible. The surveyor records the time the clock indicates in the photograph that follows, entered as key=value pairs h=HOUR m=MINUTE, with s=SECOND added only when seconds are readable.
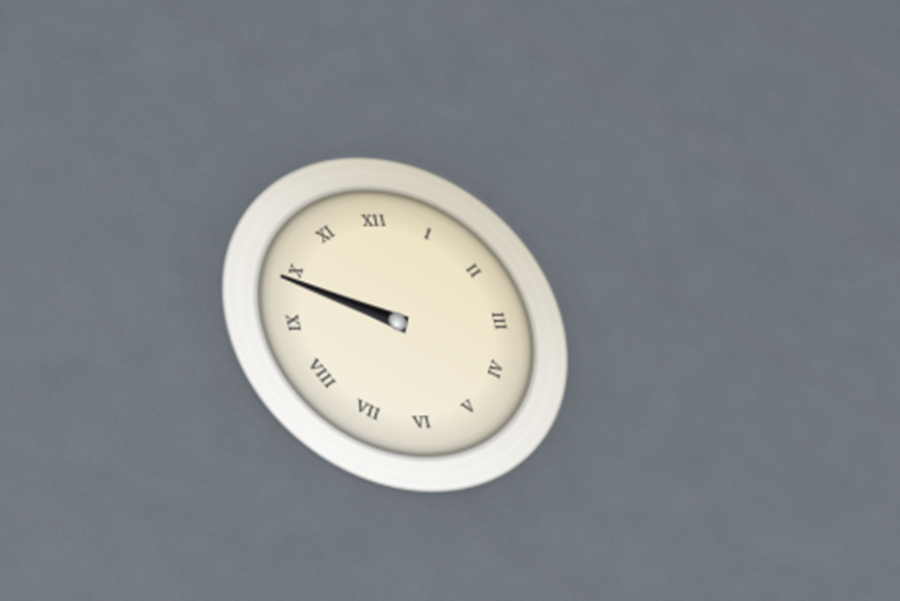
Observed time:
h=9 m=49
